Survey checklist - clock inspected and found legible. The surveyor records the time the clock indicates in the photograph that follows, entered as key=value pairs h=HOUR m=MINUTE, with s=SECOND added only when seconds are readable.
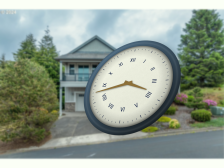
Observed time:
h=3 m=43
